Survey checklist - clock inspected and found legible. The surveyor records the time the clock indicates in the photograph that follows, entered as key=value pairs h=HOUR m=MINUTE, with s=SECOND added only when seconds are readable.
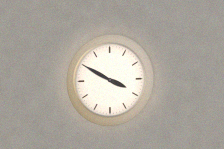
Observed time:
h=3 m=50
